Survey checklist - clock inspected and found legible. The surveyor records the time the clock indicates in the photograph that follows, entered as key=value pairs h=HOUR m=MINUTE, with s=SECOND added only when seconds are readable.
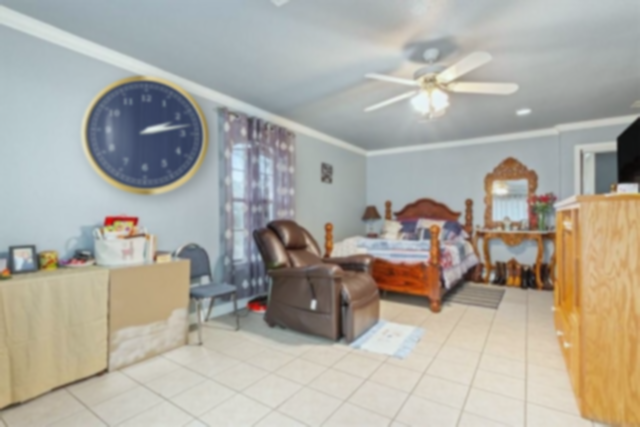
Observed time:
h=2 m=13
